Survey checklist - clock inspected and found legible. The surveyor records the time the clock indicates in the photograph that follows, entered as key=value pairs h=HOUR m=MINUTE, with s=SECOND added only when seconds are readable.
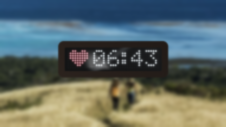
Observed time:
h=6 m=43
